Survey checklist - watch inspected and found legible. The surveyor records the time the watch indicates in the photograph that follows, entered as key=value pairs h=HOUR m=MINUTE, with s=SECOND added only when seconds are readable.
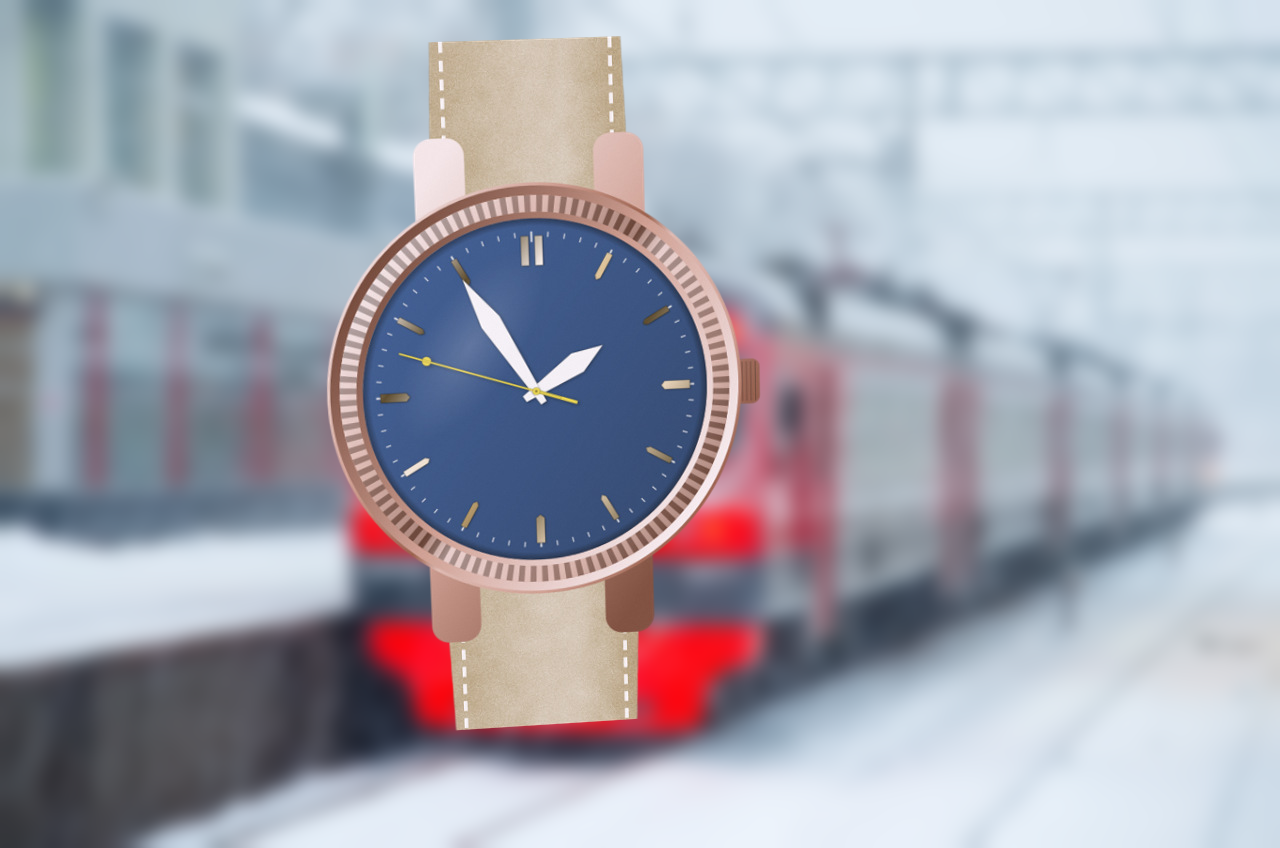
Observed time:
h=1 m=54 s=48
